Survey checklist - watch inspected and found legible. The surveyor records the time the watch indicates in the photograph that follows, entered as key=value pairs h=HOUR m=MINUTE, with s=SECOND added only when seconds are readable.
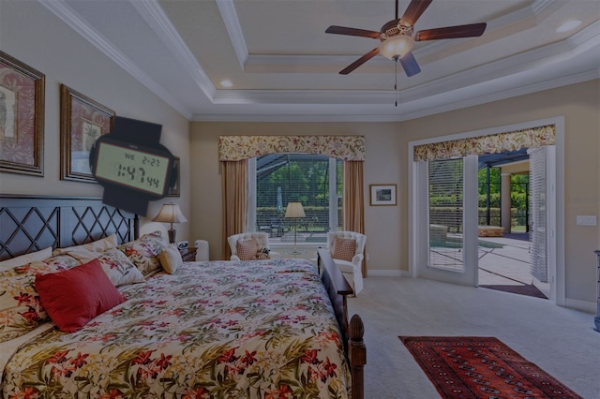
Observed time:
h=1 m=47 s=44
